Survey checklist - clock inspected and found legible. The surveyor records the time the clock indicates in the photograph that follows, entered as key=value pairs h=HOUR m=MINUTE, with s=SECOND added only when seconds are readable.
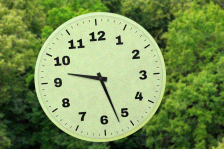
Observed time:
h=9 m=27
